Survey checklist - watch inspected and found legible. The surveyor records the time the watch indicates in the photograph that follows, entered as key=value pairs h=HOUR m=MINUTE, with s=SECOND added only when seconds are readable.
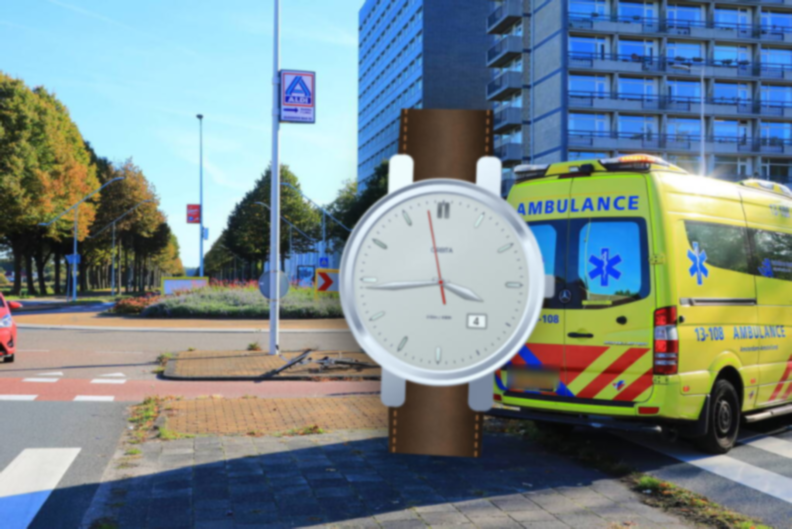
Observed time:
h=3 m=43 s=58
